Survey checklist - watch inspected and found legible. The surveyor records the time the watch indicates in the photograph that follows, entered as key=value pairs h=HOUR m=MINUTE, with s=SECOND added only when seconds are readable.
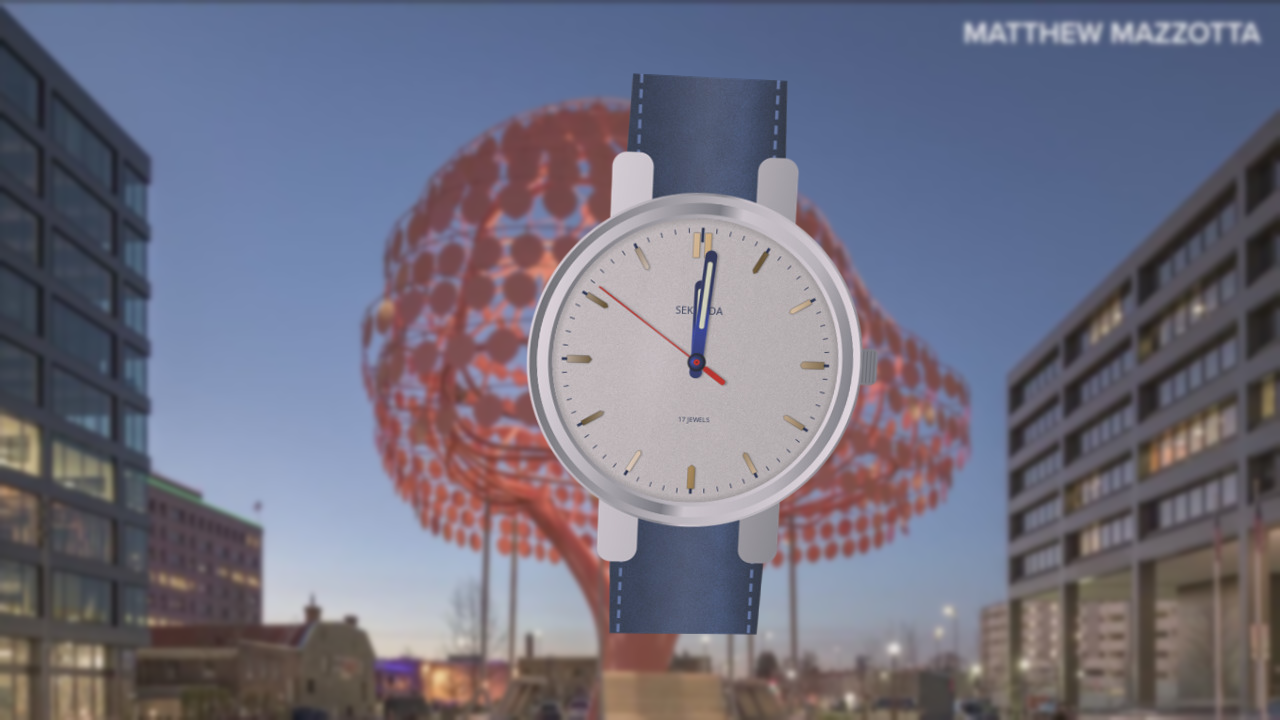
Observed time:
h=12 m=0 s=51
